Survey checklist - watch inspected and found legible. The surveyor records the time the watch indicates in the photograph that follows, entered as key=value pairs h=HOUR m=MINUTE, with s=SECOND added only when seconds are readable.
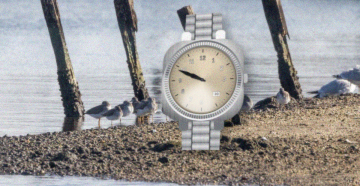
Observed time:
h=9 m=49
